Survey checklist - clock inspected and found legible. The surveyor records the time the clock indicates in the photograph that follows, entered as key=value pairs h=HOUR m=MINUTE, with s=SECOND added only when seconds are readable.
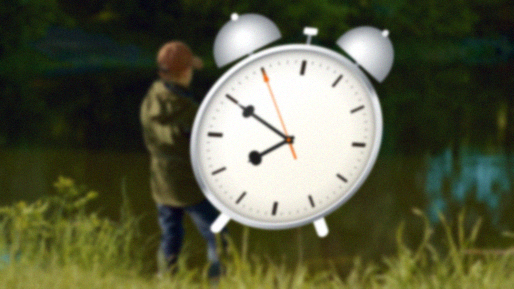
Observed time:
h=7 m=49 s=55
